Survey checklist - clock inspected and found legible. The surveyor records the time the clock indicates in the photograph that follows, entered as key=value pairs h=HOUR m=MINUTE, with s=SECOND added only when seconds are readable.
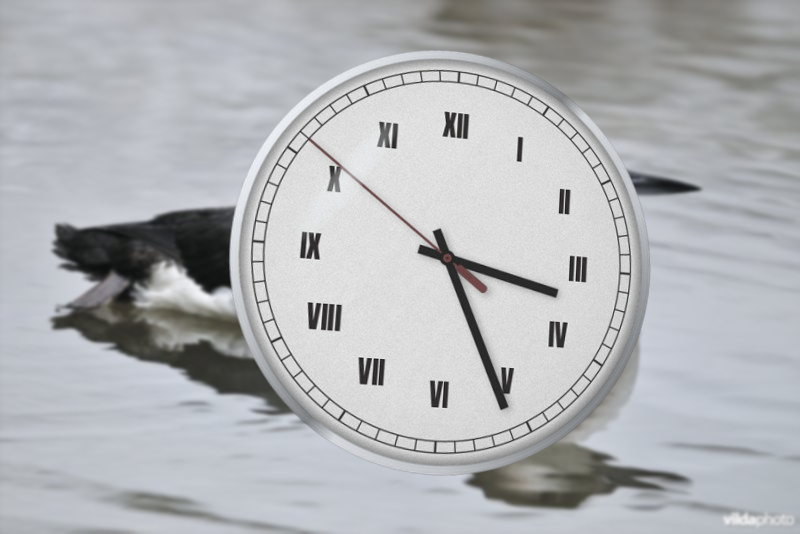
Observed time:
h=3 m=25 s=51
